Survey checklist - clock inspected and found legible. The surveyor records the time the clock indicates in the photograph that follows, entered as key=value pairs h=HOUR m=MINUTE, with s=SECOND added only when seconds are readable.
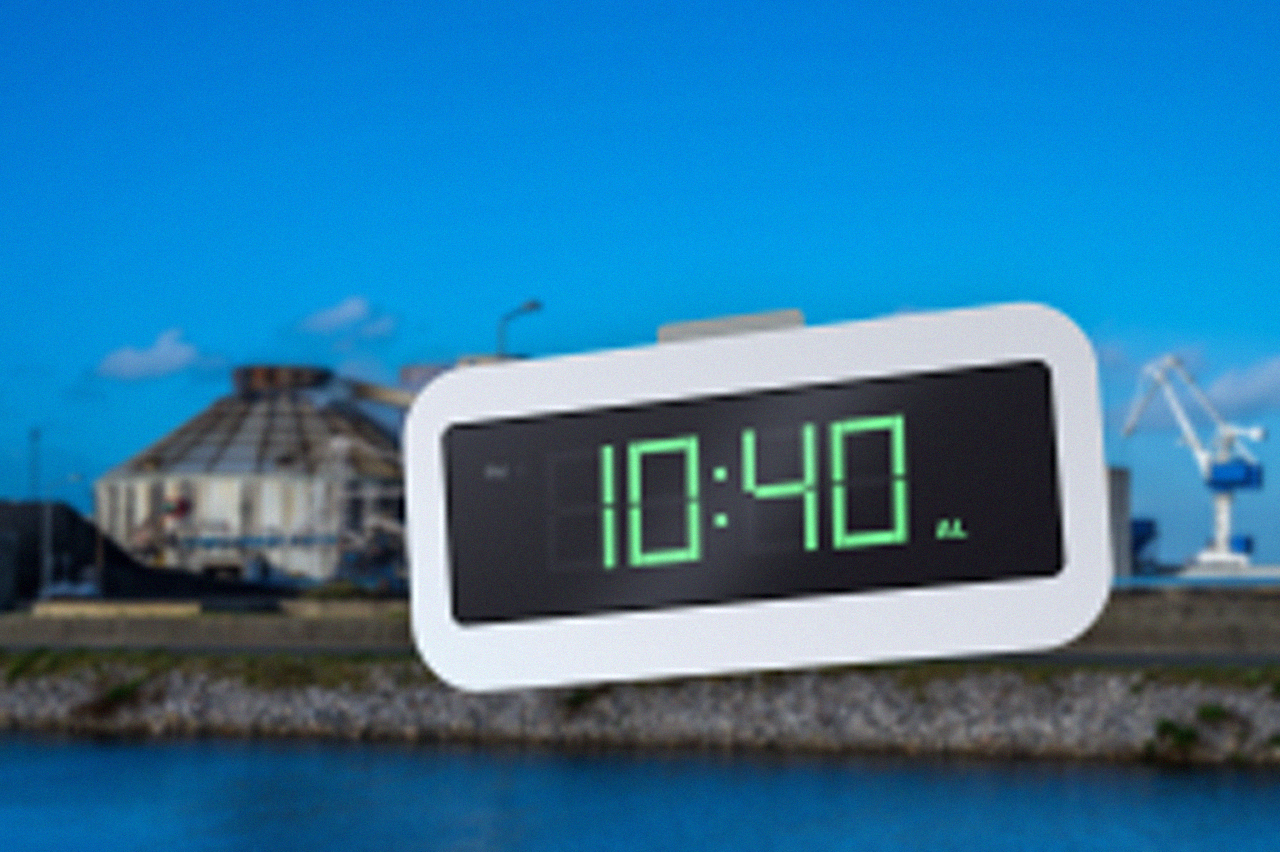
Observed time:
h=10 m=40
